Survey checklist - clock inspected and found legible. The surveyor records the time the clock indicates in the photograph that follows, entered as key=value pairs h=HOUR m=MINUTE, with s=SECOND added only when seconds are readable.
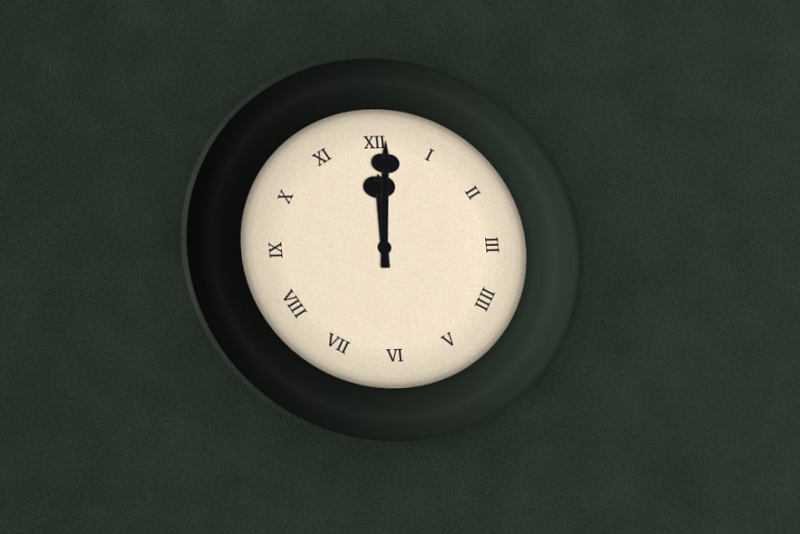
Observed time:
h=12 m=1
